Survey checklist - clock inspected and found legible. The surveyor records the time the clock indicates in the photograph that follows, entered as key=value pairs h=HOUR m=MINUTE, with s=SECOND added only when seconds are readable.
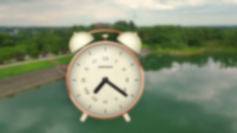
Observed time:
h=7 m=21
